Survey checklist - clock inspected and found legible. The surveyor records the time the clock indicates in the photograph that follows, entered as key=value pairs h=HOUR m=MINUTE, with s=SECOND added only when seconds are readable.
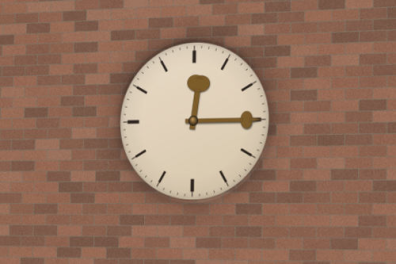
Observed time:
h=12 m=15
